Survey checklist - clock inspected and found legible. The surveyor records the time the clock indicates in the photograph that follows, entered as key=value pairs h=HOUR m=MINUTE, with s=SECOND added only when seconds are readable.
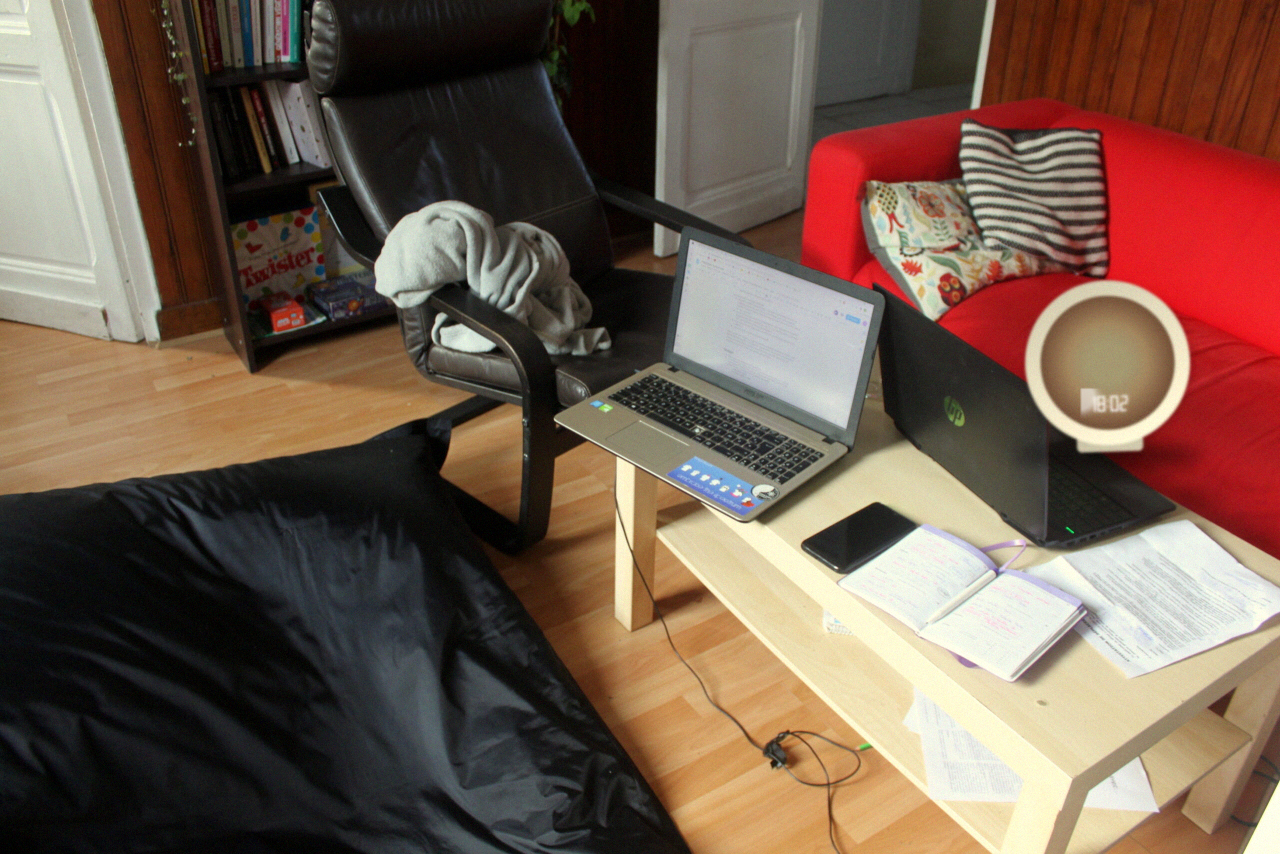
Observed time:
h=18 m=2
